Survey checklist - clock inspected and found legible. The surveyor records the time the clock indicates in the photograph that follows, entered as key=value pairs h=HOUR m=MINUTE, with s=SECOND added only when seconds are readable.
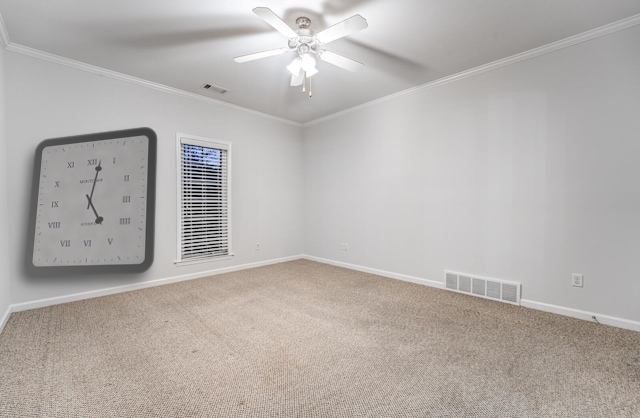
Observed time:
h=5 m=2
